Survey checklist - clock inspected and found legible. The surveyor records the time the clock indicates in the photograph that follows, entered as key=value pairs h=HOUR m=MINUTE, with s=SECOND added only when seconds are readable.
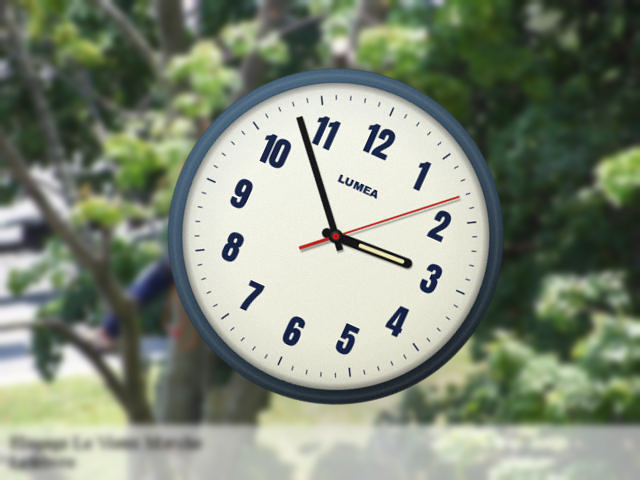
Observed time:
h=2 m=53 s=8
